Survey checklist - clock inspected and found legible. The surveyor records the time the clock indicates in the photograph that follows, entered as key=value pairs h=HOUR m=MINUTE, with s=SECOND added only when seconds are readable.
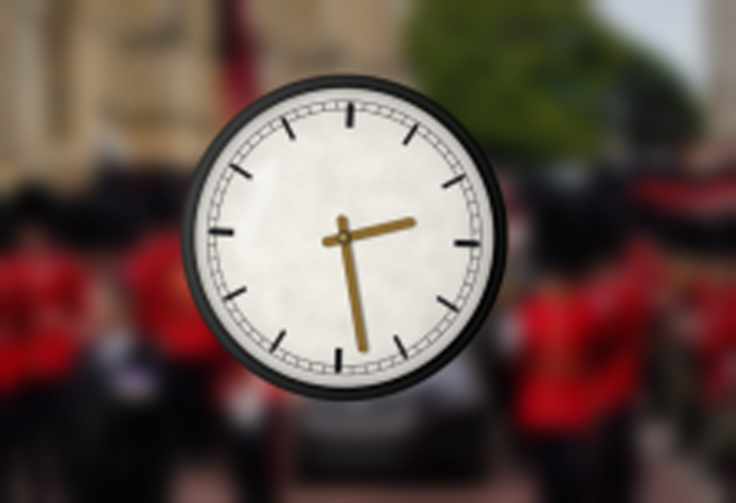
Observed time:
h=2 m=28
